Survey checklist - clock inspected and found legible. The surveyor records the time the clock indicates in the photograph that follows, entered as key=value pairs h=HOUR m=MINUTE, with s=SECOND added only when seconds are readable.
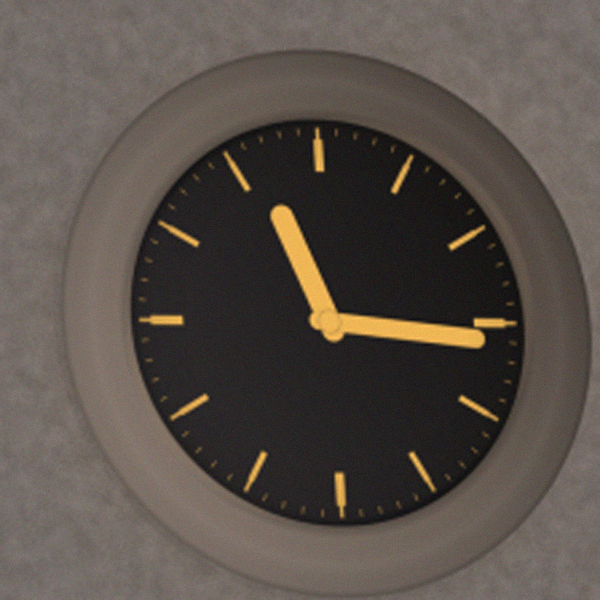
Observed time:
h=11 m=16
